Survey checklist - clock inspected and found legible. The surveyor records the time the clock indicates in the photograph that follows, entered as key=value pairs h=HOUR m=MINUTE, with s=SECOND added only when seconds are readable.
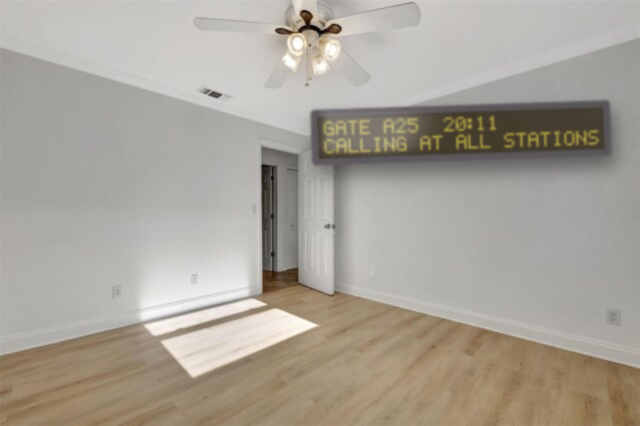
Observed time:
h=20 m=11
